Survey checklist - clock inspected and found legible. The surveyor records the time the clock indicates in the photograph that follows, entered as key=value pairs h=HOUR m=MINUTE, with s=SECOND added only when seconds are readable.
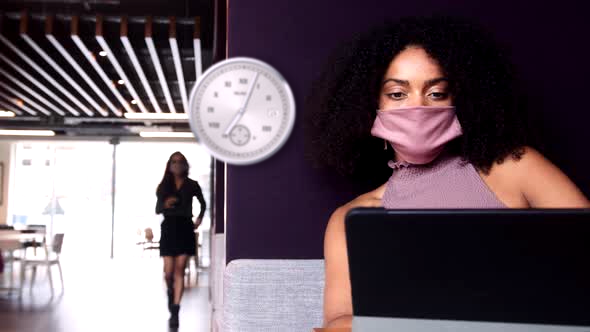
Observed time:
h=7 m=3
